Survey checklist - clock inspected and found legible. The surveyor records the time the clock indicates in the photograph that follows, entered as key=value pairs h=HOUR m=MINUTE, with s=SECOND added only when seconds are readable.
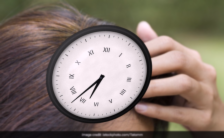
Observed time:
h=6 m=37
